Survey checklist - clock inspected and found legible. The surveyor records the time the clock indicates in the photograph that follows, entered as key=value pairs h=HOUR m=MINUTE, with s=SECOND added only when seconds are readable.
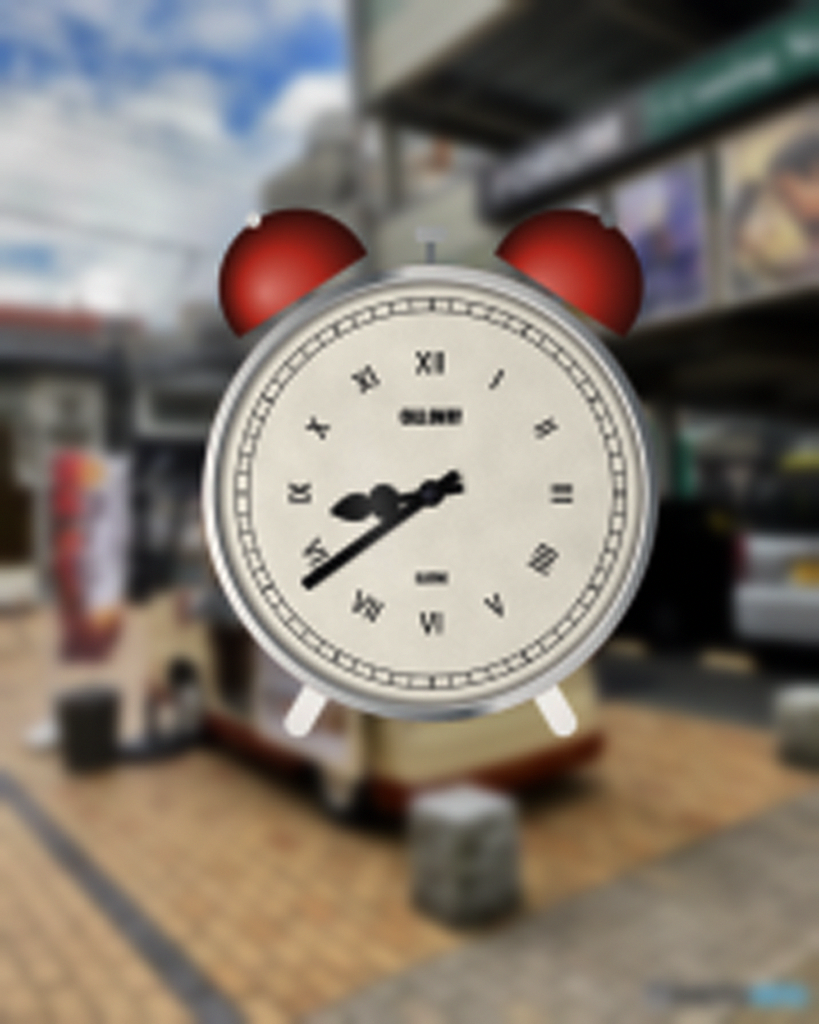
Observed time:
h=8 m=39
